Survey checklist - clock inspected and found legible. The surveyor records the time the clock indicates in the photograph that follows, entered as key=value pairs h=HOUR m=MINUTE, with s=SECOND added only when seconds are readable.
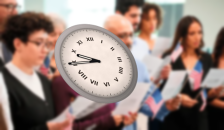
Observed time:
h=9 m=45
